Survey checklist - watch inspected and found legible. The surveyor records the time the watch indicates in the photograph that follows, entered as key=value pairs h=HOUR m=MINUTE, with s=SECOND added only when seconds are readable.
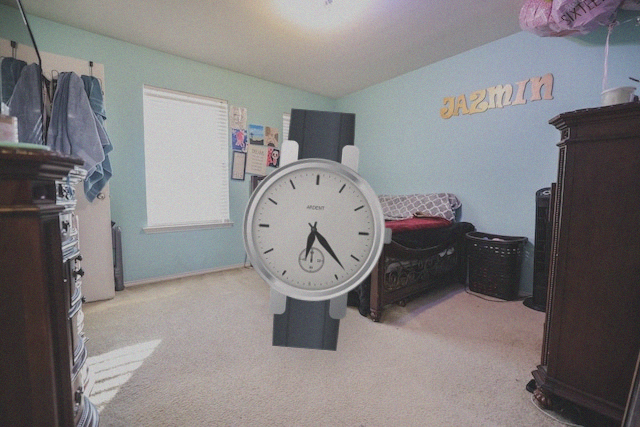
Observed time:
h=6 m=23
